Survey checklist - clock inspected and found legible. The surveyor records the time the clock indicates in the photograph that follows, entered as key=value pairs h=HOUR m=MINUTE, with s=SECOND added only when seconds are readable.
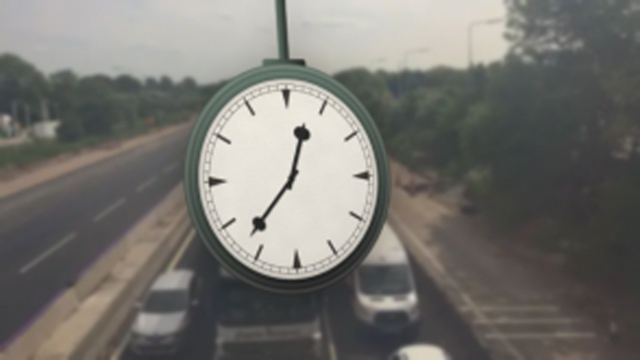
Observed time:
h=12 m=37
